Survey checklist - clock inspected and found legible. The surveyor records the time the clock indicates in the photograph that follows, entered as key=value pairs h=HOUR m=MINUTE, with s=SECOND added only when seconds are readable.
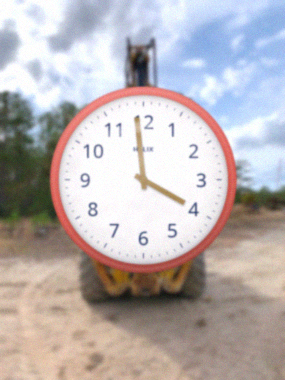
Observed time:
h=3 m=59
